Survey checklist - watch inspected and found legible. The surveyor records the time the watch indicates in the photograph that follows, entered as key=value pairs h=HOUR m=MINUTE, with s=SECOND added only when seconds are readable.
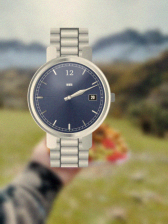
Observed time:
h=2 m=11
